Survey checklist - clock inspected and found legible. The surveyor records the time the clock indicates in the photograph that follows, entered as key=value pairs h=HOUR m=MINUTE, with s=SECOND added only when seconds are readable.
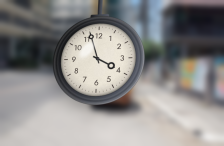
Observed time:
h=3 m=57
